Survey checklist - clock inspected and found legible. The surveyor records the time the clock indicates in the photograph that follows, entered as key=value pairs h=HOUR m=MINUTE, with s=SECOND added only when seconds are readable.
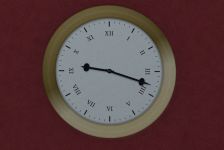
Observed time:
h=9 m=18
